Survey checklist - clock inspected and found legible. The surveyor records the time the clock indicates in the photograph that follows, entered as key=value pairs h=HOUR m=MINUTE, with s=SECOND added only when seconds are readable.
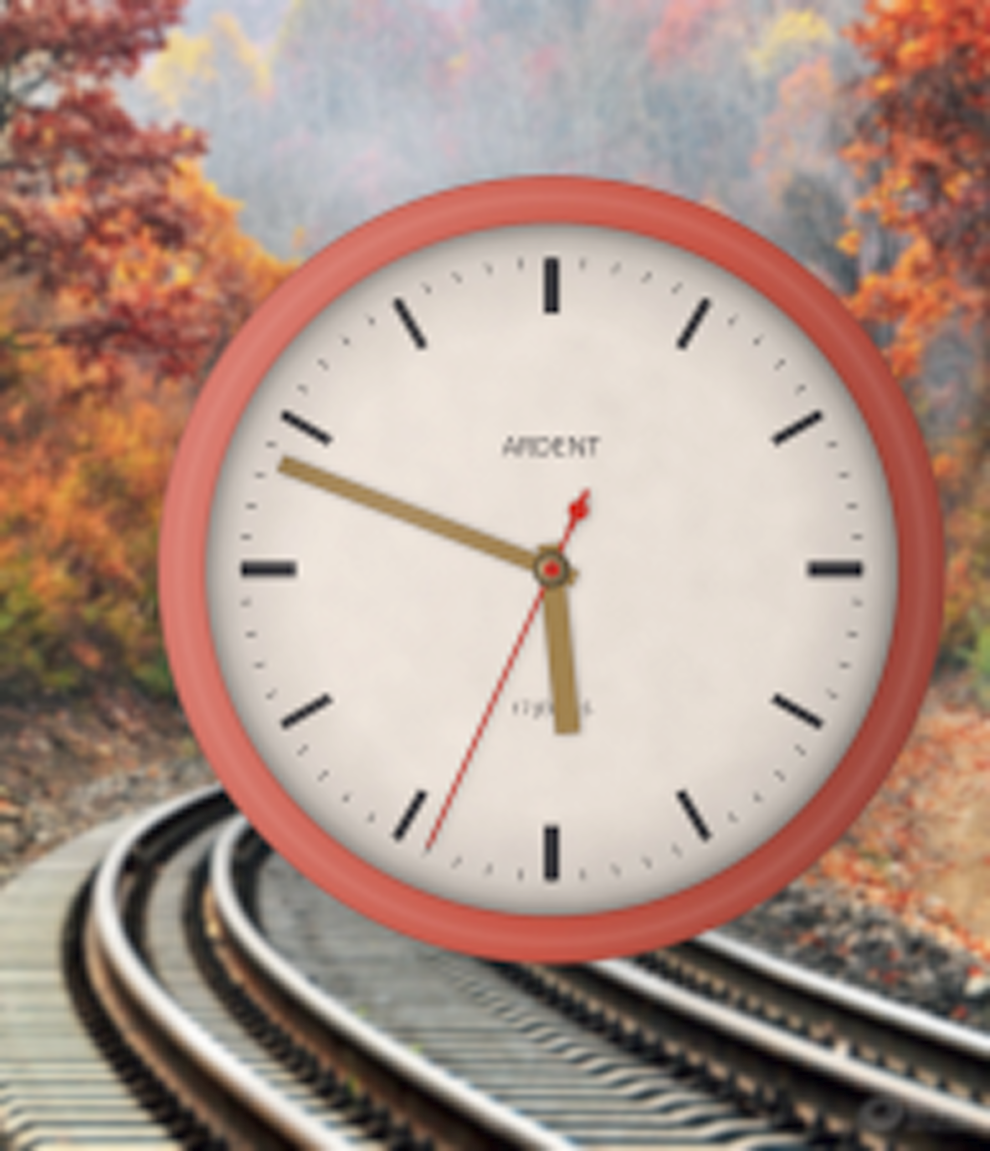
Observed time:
h=5 m=48 s=34
